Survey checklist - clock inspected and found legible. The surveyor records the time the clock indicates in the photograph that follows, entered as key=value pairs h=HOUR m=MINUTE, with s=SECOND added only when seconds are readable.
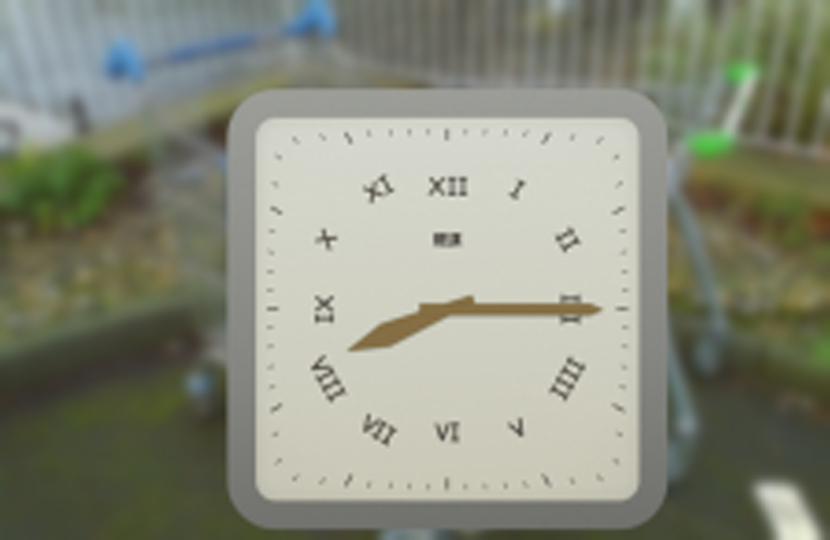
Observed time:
h=8 m=15
